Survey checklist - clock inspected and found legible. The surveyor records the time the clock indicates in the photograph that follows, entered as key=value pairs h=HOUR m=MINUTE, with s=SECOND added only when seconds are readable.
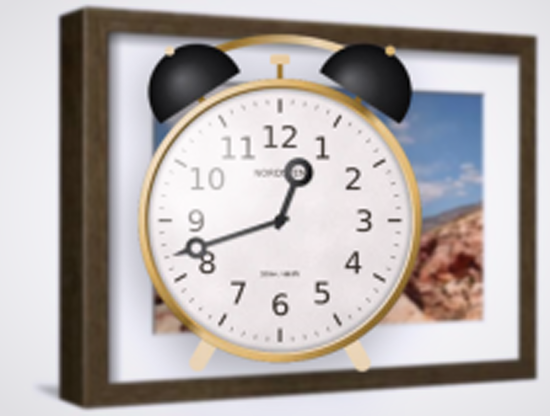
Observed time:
h=12 m=42
